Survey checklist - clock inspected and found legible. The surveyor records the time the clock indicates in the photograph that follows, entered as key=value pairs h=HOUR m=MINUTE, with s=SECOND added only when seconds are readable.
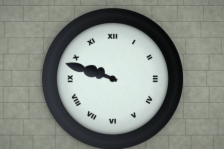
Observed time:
h=9 m=48
